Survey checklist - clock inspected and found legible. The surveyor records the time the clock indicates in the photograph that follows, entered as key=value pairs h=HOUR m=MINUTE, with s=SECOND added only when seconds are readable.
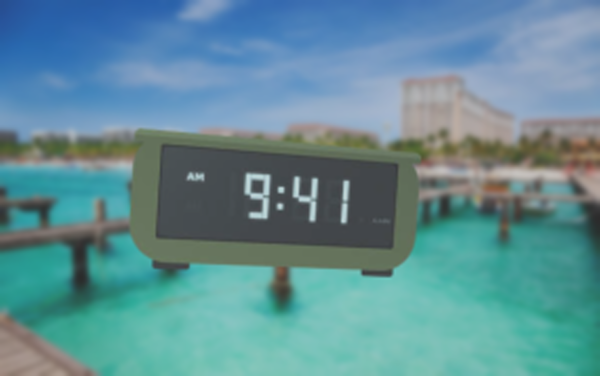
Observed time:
h=9 m=41
